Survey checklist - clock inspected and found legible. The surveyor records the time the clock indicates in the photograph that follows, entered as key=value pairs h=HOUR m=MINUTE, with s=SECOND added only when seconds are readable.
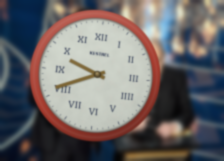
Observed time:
h=9 m=41
